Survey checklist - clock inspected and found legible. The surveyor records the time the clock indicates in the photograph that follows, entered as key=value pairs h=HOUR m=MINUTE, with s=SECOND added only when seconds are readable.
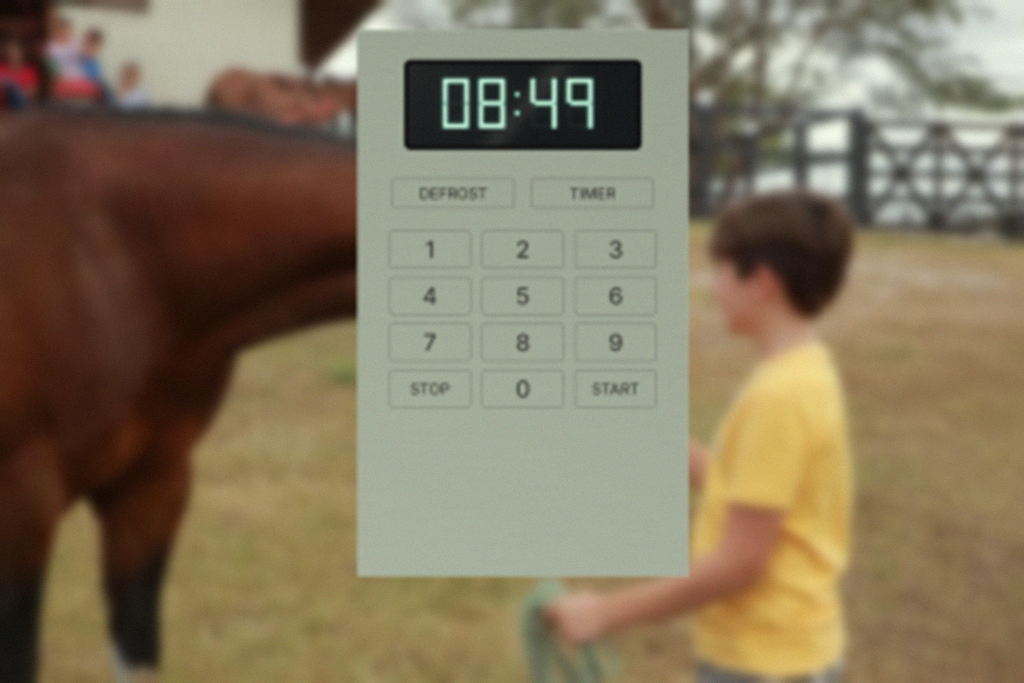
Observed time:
h=8 m=49
